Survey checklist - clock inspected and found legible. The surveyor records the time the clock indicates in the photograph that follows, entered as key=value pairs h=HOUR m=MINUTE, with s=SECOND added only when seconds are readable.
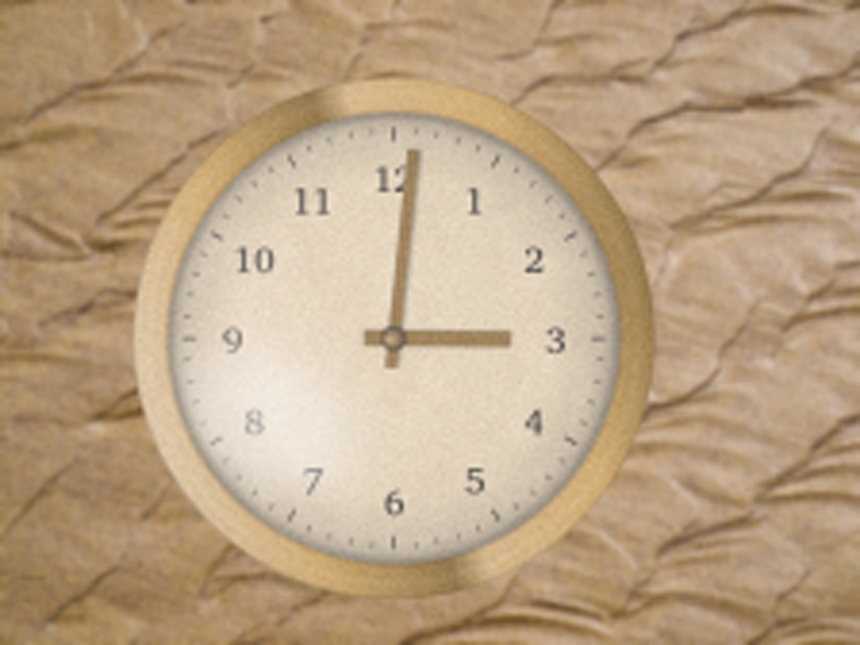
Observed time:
h=3 m=1
